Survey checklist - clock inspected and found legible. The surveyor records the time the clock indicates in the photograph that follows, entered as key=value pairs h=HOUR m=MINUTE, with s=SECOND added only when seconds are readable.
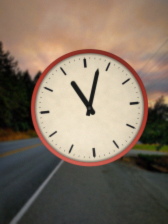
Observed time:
h=11 m=3
